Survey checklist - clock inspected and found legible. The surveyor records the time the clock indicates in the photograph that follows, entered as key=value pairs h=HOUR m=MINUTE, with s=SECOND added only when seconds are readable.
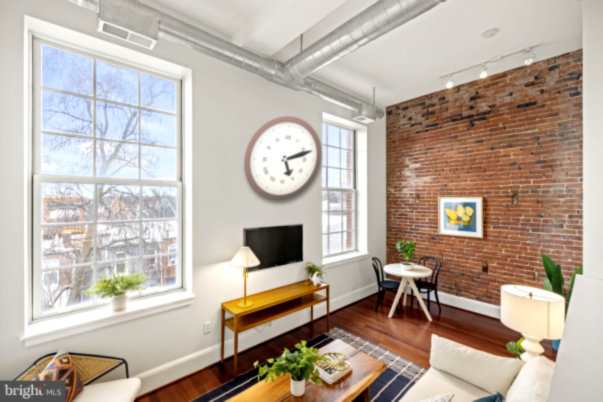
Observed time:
h=5 m=12
